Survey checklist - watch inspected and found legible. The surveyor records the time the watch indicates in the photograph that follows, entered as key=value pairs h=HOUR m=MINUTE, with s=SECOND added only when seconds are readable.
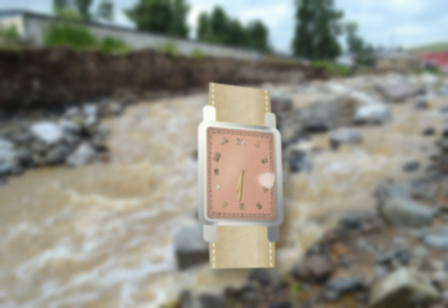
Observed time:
h=6 m=31
